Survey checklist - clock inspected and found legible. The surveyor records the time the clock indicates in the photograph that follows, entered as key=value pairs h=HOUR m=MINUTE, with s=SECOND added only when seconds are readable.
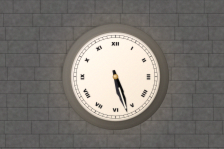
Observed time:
h=5 m=27
